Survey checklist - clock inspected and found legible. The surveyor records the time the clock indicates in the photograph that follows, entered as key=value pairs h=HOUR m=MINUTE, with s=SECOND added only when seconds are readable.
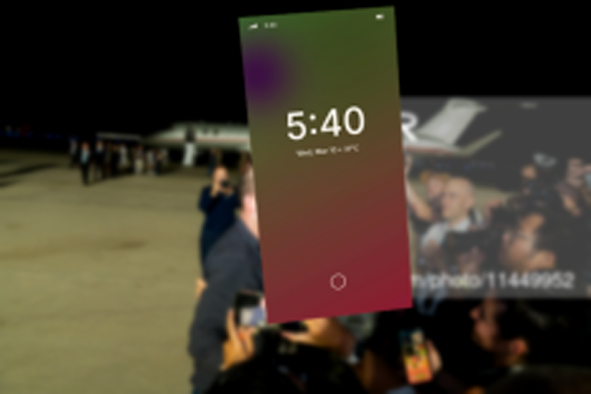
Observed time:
h=5 m=40
